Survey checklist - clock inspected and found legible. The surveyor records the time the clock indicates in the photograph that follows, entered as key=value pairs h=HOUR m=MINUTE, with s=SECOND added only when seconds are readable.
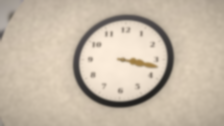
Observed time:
h=3 m=17
